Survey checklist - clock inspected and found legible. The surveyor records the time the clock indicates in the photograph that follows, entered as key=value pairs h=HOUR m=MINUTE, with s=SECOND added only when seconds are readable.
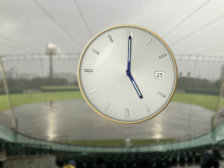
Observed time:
h=5 m=0
